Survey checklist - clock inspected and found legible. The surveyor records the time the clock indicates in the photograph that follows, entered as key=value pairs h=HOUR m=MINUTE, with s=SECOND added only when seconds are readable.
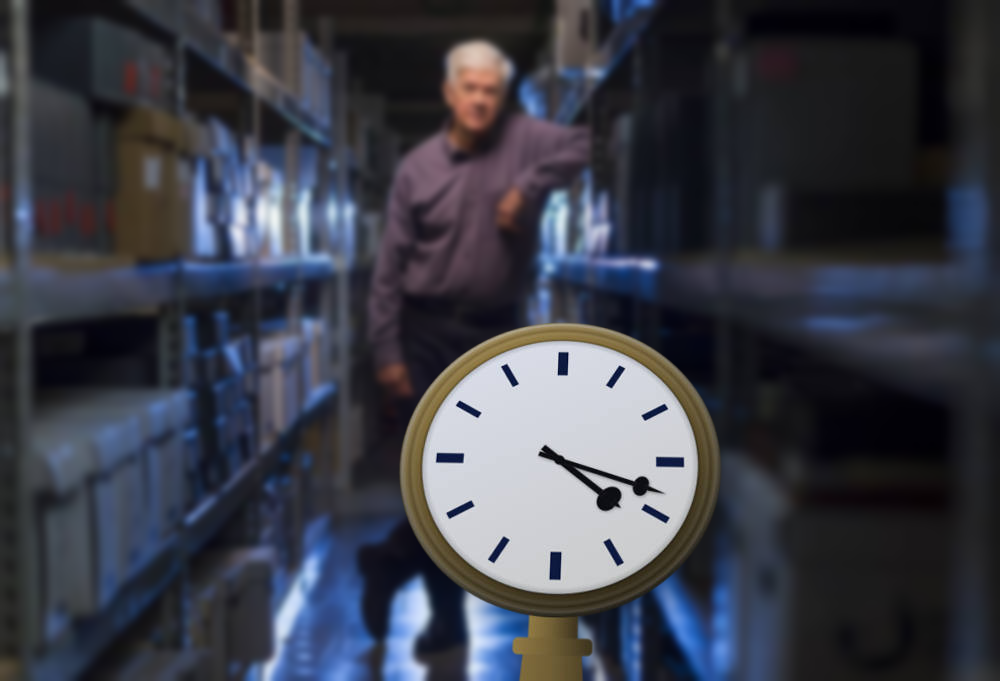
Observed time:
h=4 m=18
